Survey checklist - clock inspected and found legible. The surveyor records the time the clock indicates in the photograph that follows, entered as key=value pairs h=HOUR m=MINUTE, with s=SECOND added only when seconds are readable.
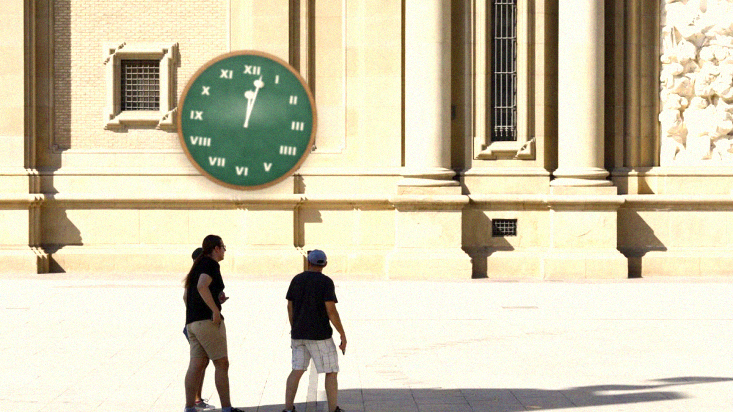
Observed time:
h=12 m=2
